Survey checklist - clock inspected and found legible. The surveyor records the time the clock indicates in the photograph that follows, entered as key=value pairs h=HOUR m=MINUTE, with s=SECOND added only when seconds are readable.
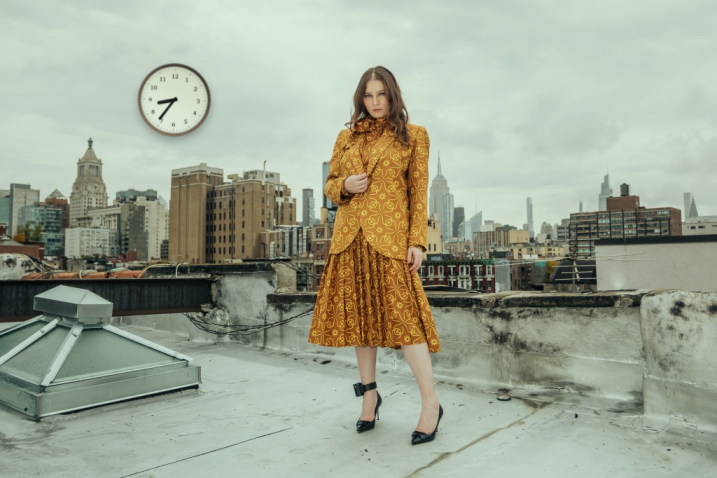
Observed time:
h=8 m=36
